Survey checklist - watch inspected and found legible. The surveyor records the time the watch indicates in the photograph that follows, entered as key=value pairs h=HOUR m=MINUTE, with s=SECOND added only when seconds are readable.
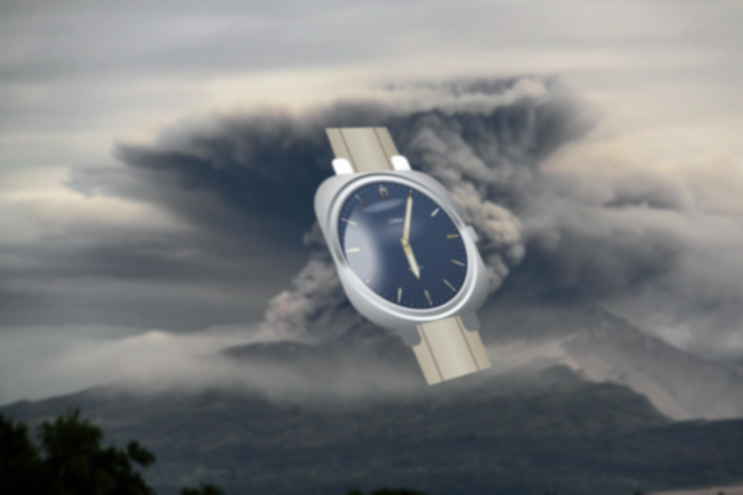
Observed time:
h=6 m=5
